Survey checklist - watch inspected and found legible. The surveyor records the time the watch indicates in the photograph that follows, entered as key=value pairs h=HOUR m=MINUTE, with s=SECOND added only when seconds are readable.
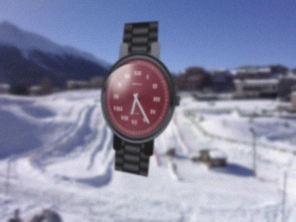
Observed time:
h=6 m=24
